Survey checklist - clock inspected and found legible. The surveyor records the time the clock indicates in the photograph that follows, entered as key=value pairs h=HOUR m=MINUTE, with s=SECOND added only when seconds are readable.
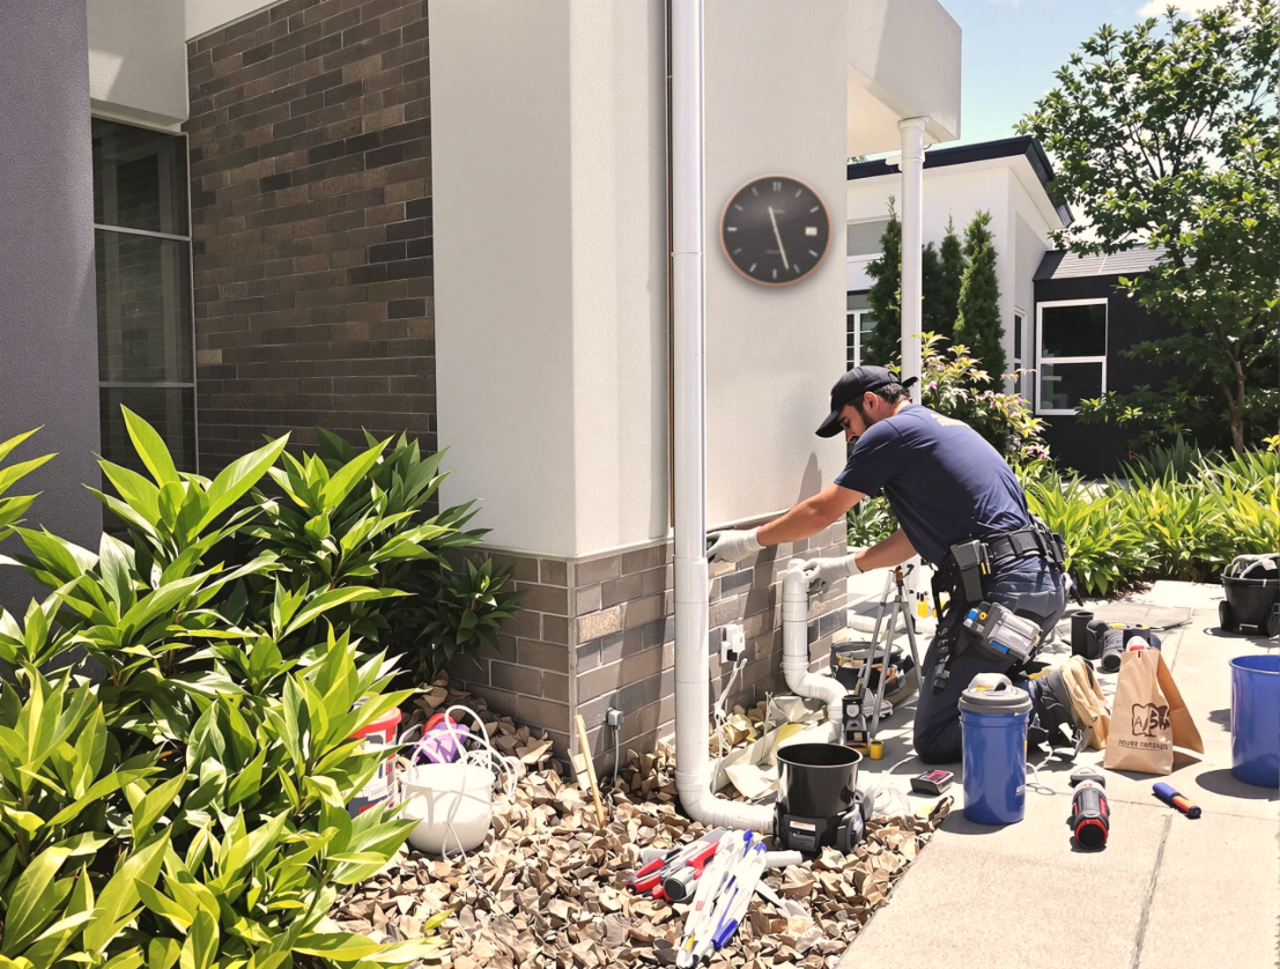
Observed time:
h=11 m=27
